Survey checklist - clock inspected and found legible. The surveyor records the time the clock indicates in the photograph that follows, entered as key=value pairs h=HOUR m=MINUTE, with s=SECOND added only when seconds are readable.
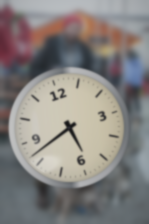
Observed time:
h=5 m=42
